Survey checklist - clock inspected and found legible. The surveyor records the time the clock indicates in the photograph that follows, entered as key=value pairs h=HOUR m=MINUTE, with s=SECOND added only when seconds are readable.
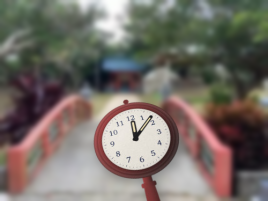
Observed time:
h=12 m=8
